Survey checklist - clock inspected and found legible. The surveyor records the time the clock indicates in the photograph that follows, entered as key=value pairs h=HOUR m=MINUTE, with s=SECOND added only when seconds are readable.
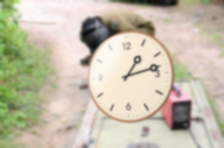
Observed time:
h=1 m=13
